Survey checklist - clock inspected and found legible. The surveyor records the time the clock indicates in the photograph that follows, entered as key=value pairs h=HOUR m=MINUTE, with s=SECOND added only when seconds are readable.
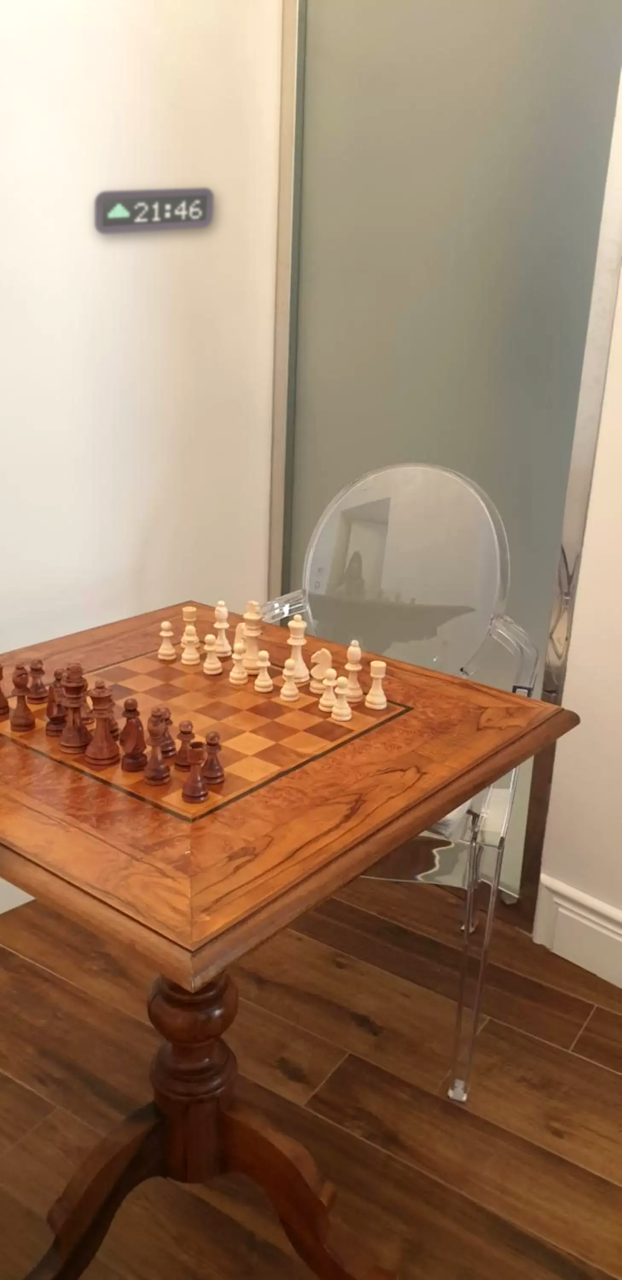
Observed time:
h=21 m=46
